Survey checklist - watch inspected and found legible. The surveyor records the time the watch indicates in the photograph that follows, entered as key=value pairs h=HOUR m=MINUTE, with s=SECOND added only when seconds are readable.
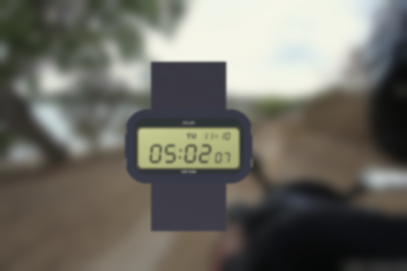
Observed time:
h=5 m=2
